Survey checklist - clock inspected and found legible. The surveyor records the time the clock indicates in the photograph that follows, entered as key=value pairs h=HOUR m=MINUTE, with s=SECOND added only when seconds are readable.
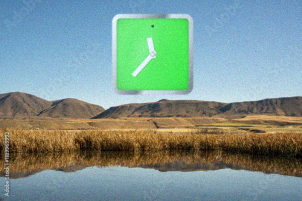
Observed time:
h=11 m=37
